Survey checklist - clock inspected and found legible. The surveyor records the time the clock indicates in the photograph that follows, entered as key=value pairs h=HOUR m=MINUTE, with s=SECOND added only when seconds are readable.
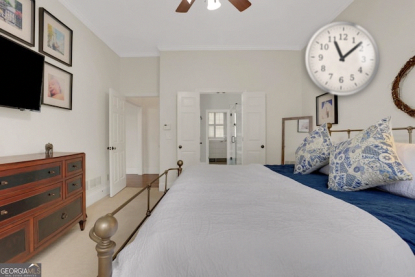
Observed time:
h=11 m=8
